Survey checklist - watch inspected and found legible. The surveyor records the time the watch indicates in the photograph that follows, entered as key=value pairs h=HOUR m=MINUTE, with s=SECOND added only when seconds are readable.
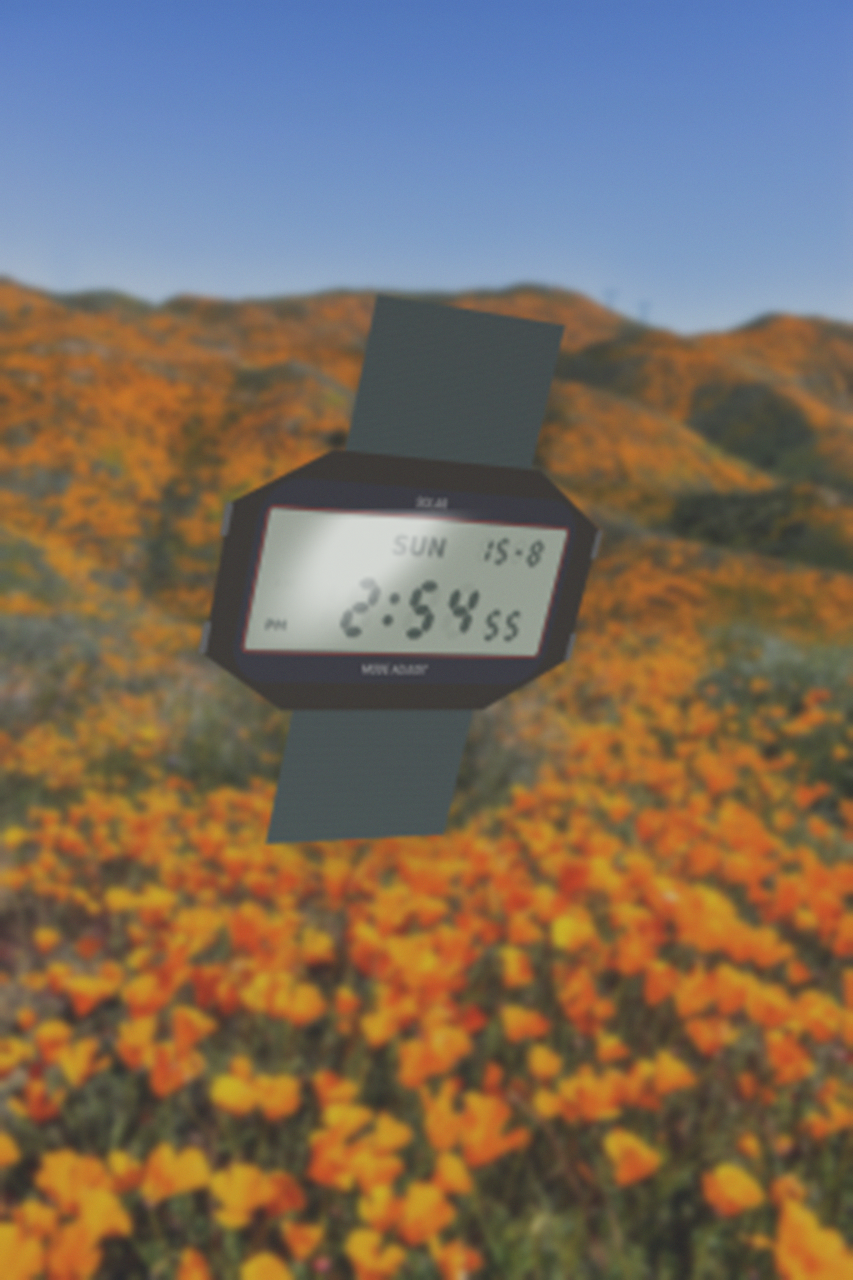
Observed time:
h=2 m=54 s=55
